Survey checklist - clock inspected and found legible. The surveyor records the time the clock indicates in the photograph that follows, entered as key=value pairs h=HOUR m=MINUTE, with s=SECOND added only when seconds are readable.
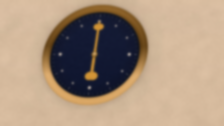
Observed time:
h=6 m=0
